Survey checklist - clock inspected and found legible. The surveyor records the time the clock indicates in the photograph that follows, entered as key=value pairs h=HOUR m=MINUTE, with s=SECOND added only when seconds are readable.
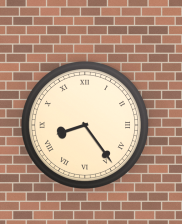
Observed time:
h=8 m=24
